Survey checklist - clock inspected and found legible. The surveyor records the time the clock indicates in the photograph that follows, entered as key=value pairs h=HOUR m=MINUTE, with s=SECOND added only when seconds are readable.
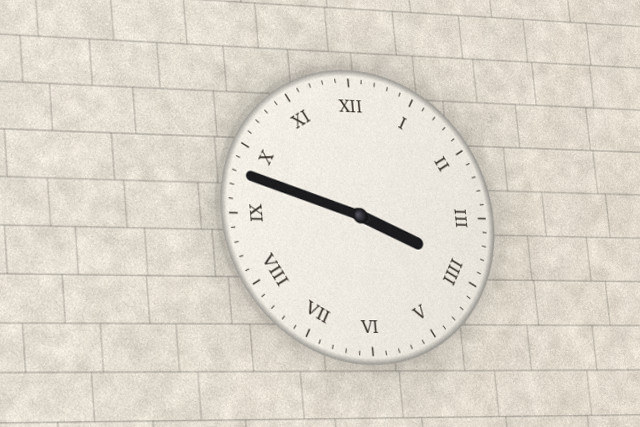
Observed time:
h=3 m=48
